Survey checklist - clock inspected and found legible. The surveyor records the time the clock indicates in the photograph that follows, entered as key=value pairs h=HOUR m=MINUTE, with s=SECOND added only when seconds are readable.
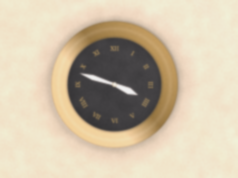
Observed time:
h=3 m=48
